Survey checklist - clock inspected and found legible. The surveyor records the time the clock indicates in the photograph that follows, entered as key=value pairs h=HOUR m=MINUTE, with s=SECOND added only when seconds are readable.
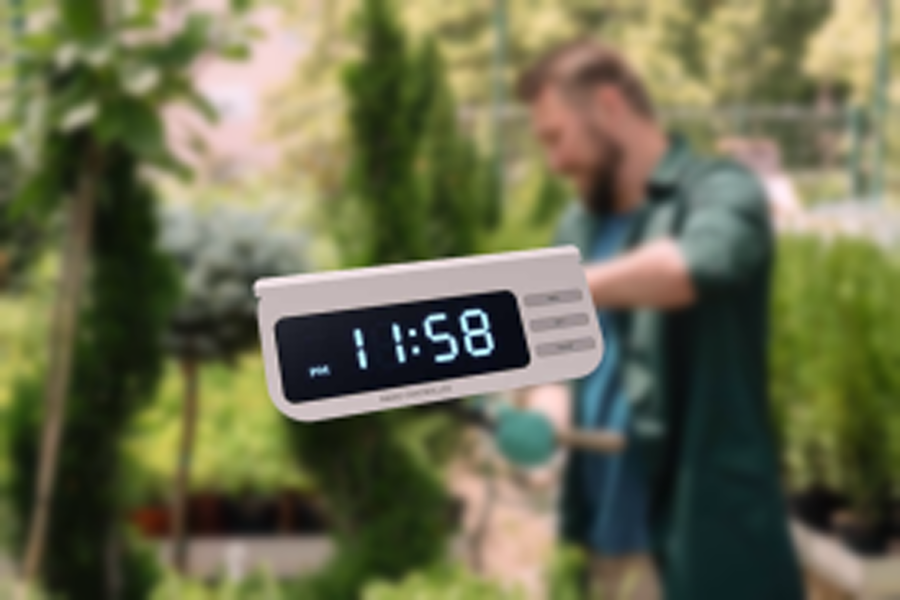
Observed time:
h=11 m=58
